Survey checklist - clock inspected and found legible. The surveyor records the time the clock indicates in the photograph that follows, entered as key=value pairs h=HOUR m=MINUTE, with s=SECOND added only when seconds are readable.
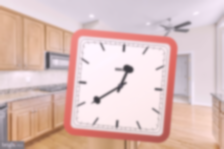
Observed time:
h=12 m=39
